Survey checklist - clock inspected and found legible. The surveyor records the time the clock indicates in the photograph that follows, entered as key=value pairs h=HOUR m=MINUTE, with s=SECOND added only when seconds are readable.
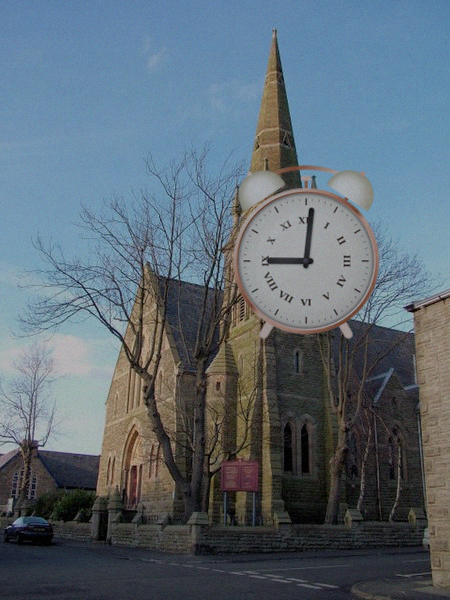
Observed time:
h=9 m=1
